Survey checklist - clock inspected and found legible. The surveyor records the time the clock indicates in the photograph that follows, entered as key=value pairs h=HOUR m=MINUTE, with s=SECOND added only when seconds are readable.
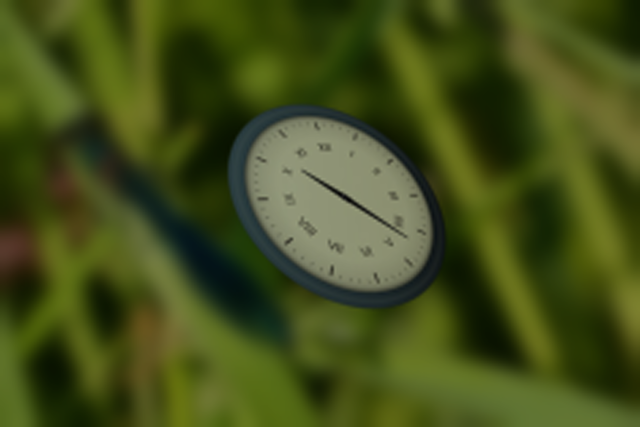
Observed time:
h=10 m=22
